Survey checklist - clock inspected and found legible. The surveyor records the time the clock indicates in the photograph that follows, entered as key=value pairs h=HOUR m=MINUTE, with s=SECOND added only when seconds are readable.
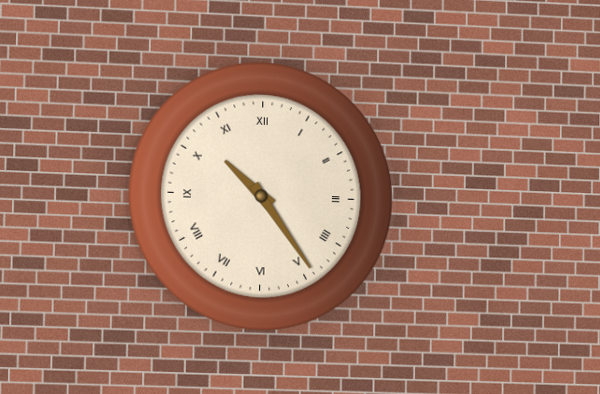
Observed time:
h=10 m=24
